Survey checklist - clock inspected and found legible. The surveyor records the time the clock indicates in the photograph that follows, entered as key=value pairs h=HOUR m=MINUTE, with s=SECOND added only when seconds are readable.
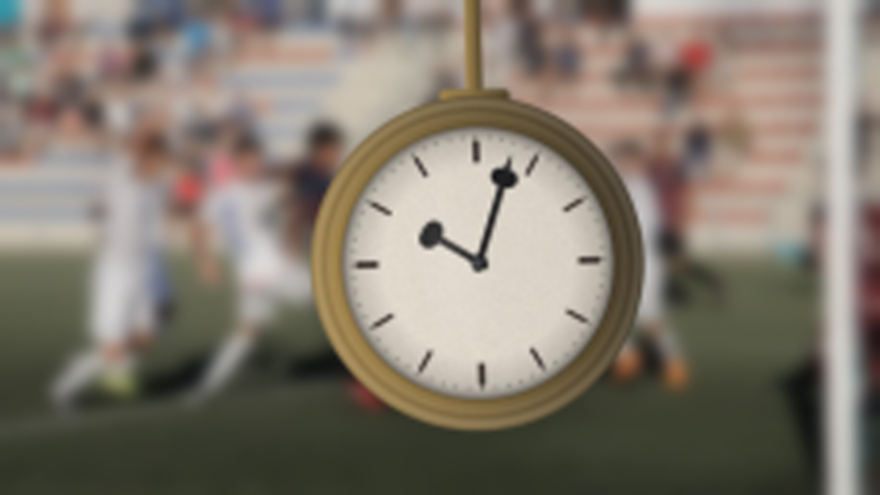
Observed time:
h=10 m=3
